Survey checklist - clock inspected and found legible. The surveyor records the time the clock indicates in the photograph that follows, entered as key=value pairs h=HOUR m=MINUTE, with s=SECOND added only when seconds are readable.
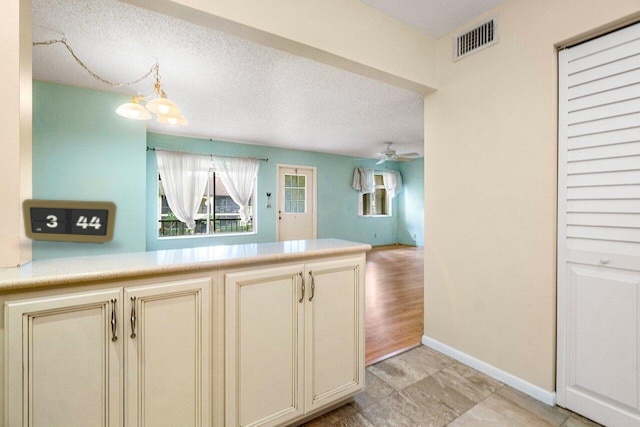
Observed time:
h=3 m=44
